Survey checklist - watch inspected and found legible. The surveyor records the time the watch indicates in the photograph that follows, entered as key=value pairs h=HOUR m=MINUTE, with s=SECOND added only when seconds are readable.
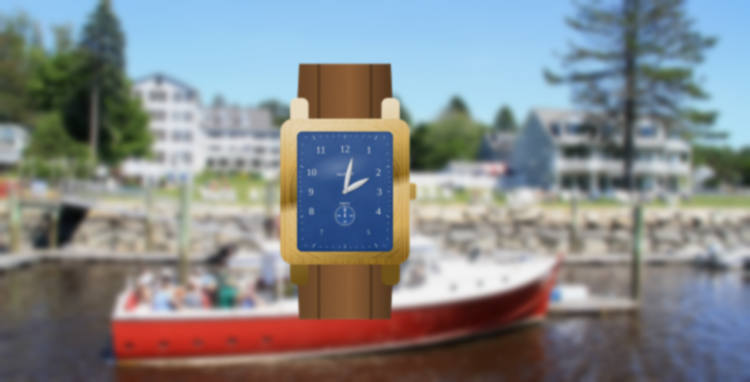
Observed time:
h=2 m=2
